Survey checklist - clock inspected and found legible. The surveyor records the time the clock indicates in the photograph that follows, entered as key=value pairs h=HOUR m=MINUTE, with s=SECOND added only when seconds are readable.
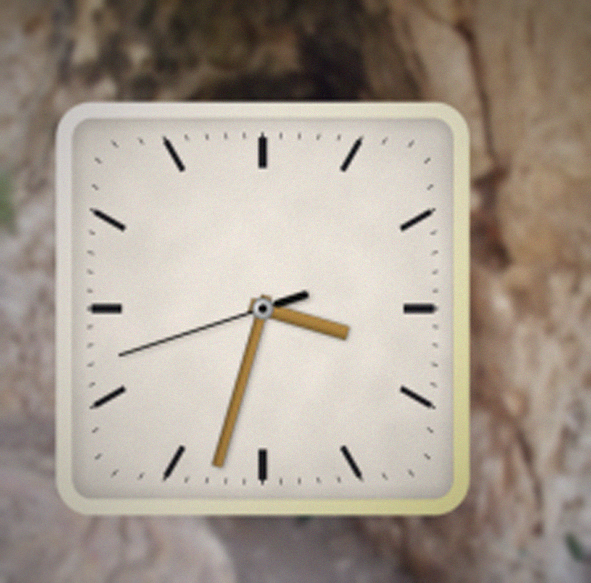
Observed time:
h=3 m=32 s=42
